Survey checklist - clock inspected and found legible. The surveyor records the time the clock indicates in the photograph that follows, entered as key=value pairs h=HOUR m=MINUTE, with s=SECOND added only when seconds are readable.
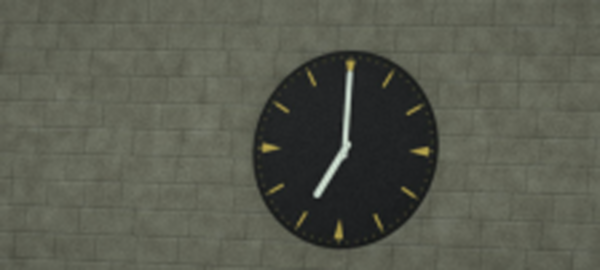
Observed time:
h=7 m=0
